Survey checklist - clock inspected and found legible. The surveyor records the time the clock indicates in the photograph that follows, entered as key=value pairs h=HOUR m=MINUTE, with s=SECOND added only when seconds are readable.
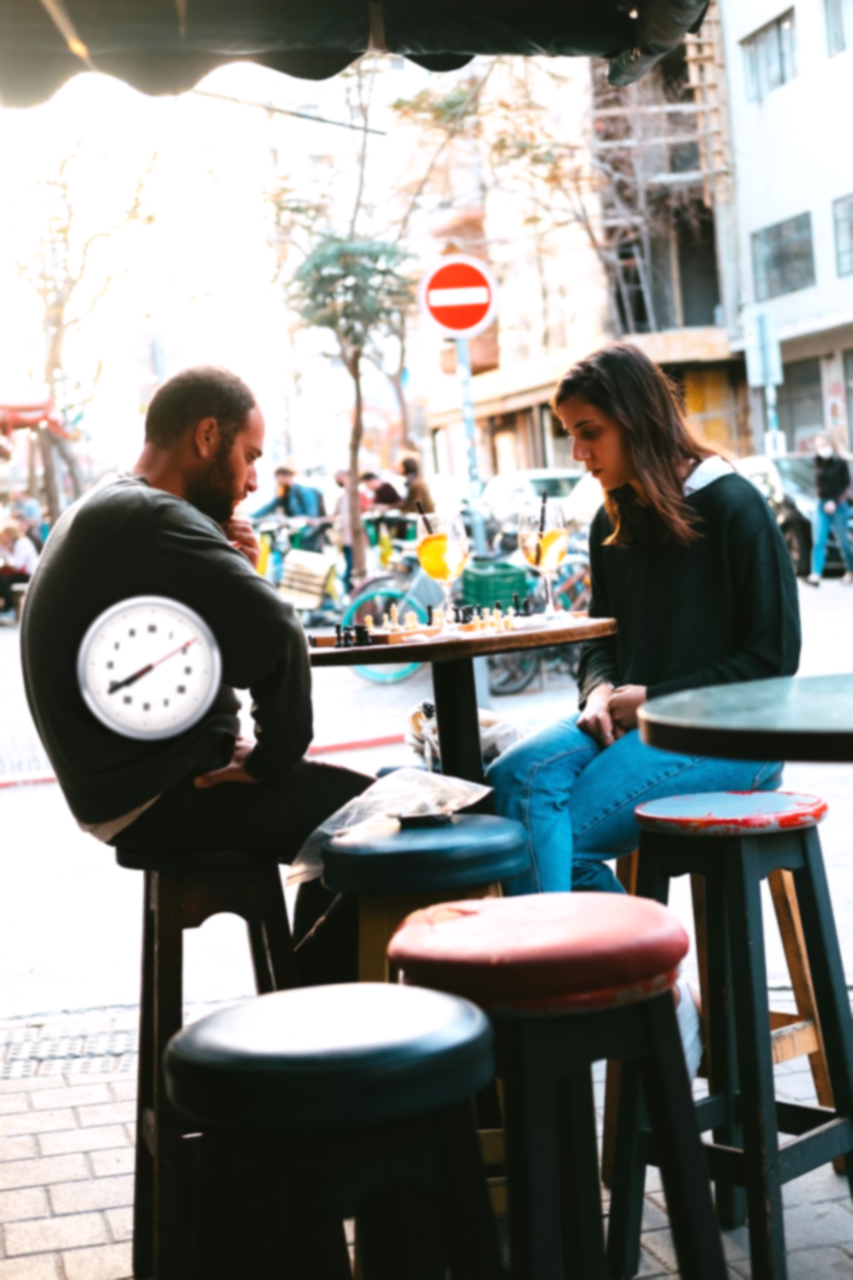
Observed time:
h=7 m=39 s=9
